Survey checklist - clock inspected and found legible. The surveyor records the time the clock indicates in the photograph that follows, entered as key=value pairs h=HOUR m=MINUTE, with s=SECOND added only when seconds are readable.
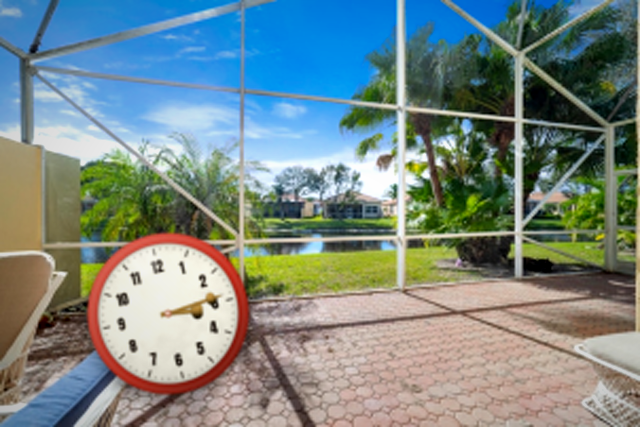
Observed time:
h=3 m=14
